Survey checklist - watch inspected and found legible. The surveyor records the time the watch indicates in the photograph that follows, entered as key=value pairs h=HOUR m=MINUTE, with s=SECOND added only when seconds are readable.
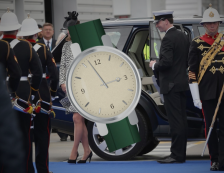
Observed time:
h=2 m=57
